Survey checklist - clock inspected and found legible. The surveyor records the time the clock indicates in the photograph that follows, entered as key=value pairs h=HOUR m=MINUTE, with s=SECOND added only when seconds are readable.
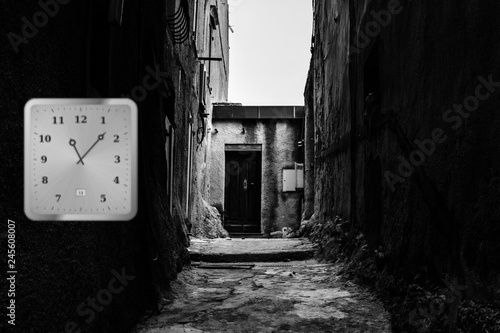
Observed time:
h=11 m=7
